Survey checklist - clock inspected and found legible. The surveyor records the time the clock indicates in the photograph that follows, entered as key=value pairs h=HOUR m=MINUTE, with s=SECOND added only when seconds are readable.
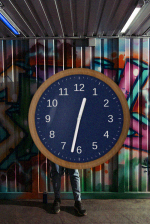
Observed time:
h=12 m=32
